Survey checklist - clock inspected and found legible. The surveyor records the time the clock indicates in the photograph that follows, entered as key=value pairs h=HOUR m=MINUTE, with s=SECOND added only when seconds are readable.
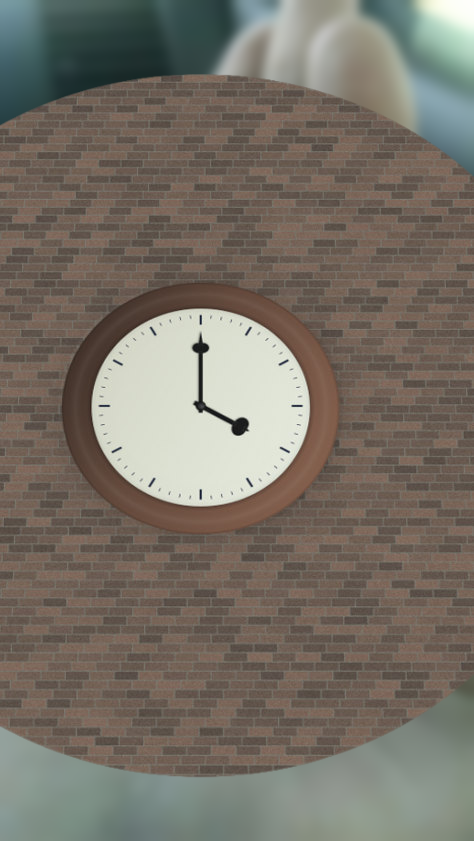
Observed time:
h=4 m=0
